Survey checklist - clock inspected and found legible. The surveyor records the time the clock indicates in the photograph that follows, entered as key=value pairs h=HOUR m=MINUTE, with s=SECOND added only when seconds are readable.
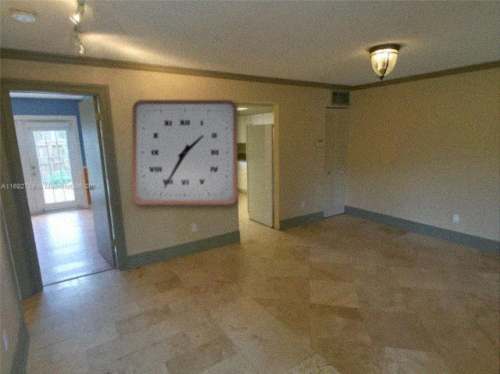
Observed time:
h=1 m=35
